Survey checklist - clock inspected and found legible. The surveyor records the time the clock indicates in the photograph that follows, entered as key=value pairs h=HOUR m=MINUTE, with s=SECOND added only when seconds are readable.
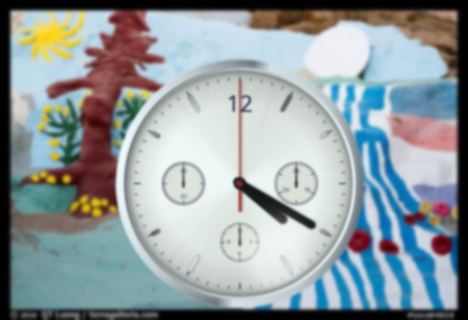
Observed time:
h=4 m=20
